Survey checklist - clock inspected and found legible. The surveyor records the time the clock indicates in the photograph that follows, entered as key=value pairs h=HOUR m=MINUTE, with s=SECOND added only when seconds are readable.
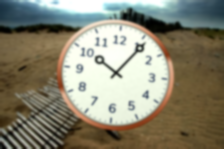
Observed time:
h=10 m=6
